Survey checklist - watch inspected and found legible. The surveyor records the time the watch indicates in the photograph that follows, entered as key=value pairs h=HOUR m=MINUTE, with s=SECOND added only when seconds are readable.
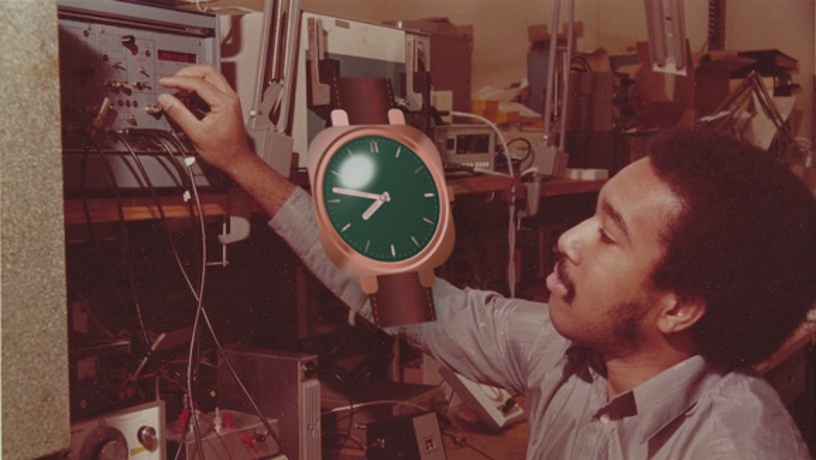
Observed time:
h=7 m=47
